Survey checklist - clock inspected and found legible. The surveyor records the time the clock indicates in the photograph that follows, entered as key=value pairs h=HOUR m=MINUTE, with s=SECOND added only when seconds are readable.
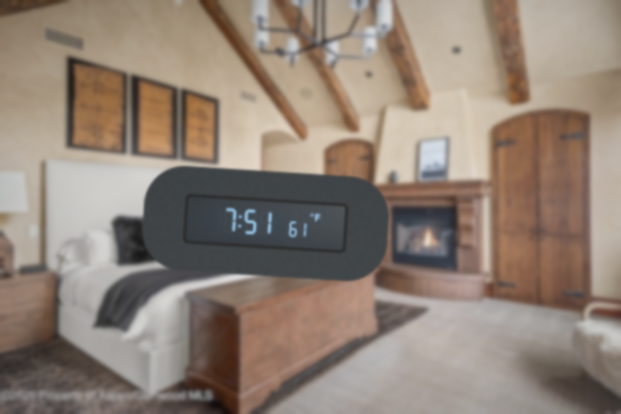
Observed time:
h=7 m=51
